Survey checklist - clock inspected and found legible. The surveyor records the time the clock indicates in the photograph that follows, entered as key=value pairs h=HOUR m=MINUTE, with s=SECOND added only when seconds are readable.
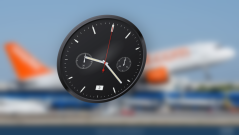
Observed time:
h=9 m=22
